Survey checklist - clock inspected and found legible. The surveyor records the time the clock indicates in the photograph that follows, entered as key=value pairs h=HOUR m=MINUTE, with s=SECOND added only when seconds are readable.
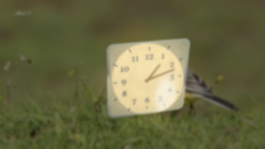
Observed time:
h=1 m=12
